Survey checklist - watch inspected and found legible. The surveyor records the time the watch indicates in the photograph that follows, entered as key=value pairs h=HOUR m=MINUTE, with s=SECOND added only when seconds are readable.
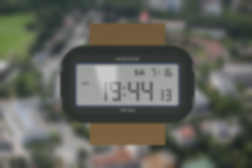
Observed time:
h=19 m=44
